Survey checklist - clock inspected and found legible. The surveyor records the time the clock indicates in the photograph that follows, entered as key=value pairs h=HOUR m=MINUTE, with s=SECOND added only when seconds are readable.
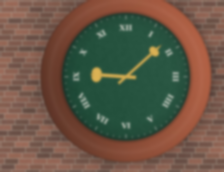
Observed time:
h=9 m=8
